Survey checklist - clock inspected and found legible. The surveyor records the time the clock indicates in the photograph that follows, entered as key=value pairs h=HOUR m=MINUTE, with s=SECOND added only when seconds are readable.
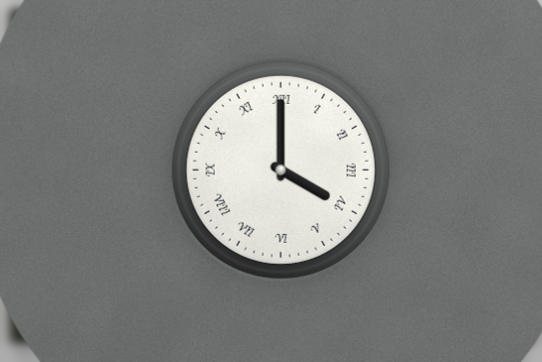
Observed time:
h=4 m=0
